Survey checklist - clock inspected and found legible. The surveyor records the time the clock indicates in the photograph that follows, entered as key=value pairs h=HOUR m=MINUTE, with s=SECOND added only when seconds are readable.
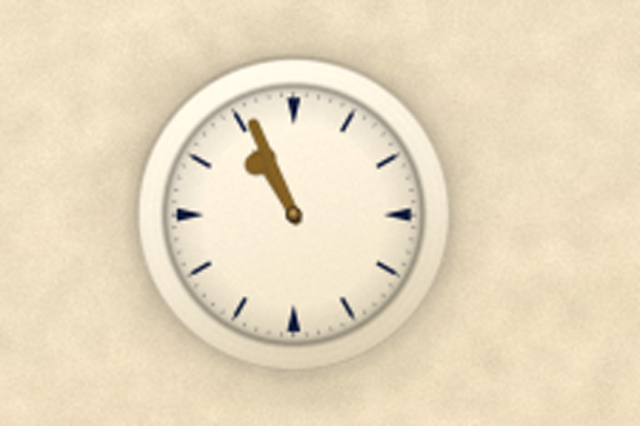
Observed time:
h=10 m=56
